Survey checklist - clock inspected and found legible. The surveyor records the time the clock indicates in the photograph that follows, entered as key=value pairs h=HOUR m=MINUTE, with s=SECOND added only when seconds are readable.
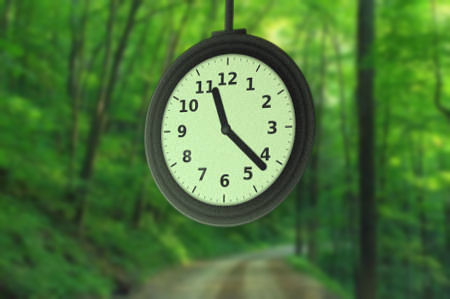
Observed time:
h=11 m=22
